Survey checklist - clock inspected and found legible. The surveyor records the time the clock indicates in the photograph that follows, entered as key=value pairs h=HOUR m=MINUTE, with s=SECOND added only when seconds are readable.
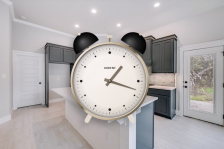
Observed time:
h=1 m=18
